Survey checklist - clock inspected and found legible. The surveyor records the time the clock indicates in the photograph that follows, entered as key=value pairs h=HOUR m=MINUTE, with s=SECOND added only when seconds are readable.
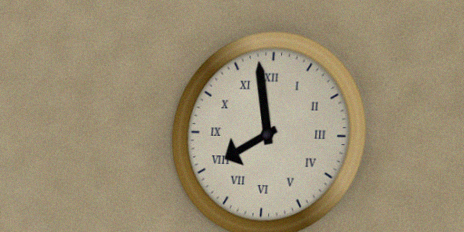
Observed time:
h=7 m=58
